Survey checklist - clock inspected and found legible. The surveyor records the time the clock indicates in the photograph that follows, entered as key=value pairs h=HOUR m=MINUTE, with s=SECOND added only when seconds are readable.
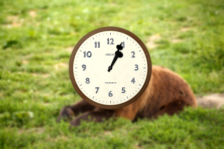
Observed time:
h=1 m=4
